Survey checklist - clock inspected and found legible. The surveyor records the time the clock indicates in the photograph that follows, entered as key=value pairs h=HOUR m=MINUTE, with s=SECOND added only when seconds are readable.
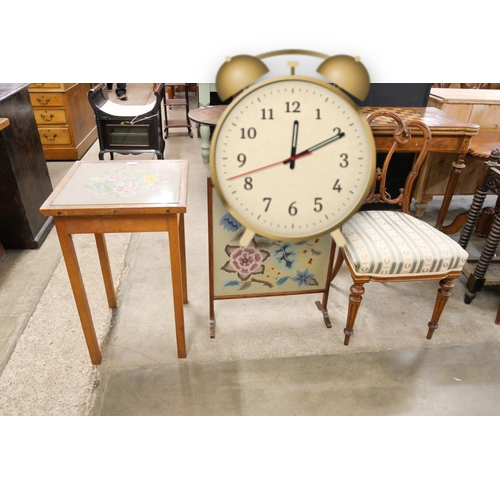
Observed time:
h=12 m=10 s=42
